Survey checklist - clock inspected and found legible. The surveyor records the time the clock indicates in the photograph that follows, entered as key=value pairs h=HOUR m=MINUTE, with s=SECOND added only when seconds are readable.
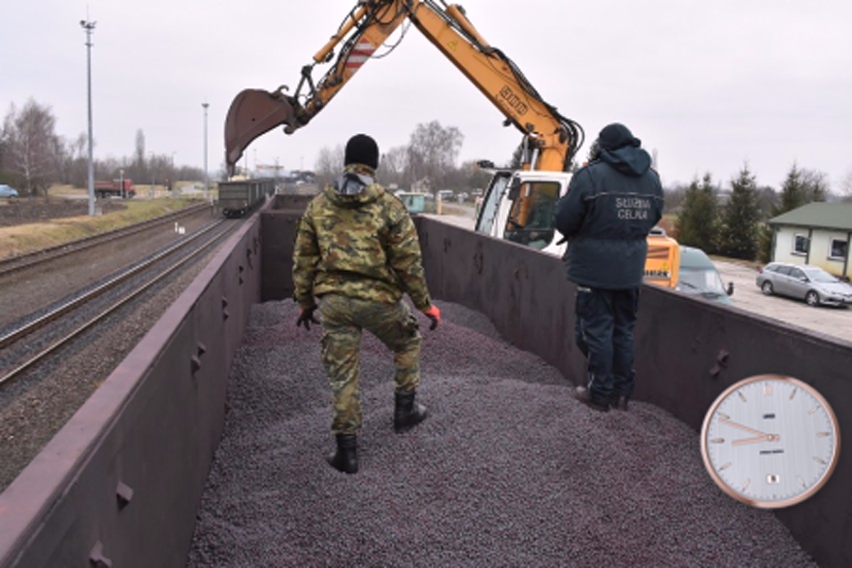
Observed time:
h=8 m=49
